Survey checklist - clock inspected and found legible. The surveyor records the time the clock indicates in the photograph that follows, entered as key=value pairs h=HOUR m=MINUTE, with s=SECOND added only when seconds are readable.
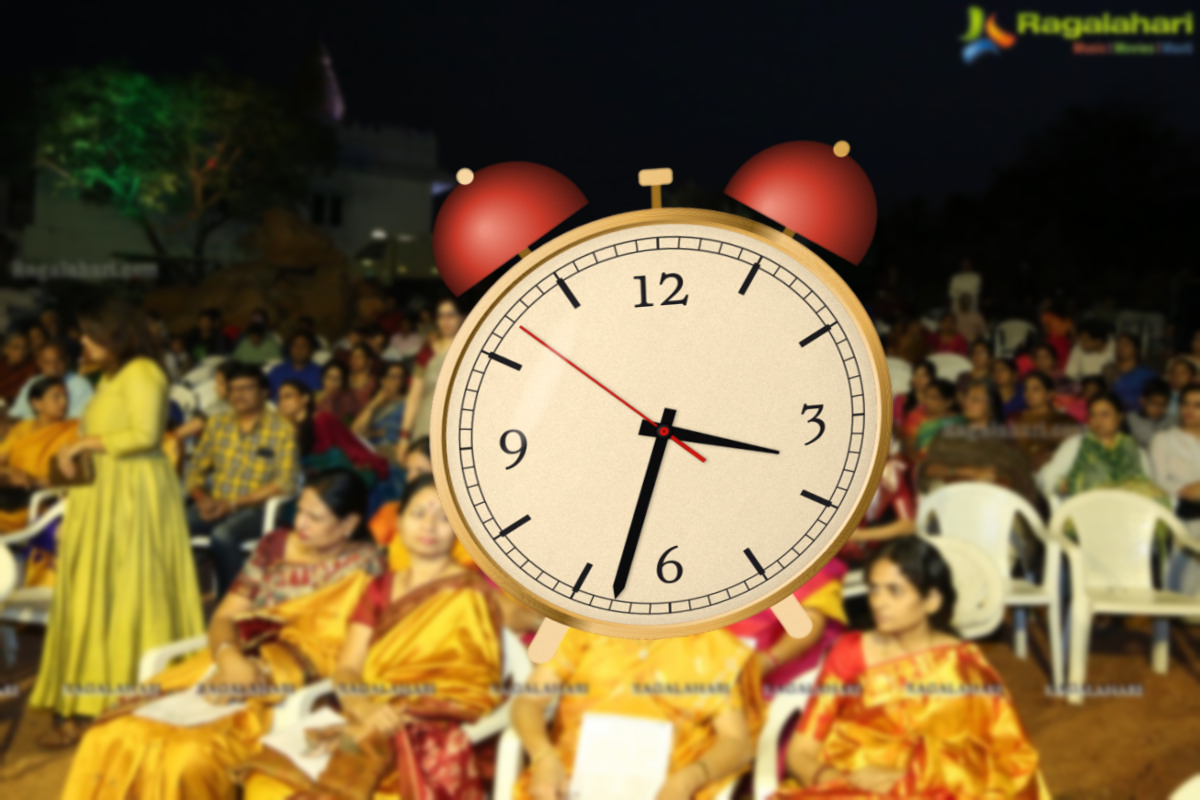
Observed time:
h=3 m=32 s=52
